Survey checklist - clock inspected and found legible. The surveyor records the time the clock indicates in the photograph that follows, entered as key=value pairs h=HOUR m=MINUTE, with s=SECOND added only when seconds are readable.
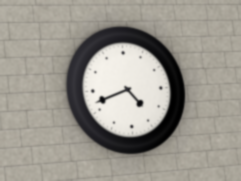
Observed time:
h=4 m=42
